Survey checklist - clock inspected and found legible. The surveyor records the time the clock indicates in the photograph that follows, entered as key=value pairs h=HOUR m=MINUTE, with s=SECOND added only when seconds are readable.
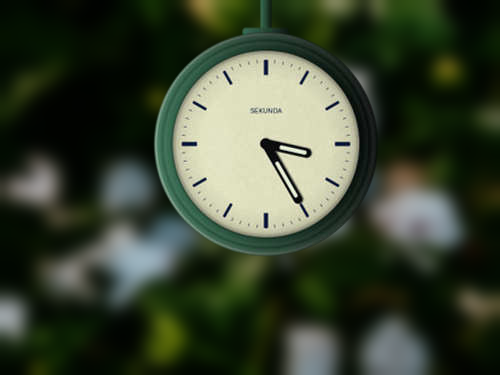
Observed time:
h=3 m=25
